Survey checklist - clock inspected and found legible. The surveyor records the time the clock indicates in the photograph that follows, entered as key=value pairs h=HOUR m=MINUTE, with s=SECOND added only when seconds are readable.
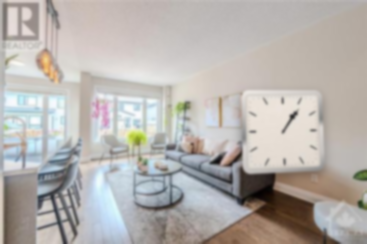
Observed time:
h=1 m=6
